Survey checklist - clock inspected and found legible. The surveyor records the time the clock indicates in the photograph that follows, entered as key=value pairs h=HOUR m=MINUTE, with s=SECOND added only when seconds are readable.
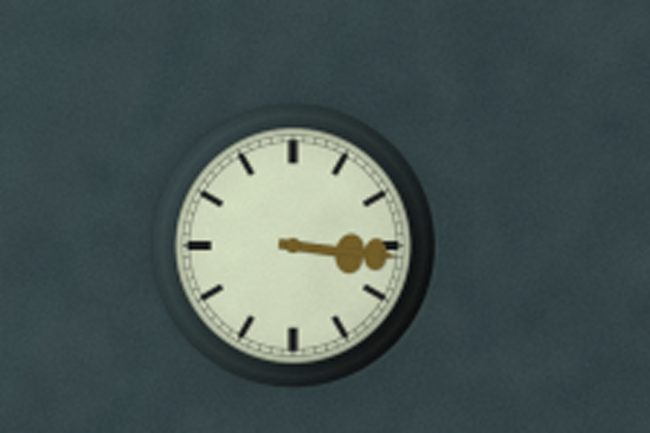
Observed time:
h=3 m=16
